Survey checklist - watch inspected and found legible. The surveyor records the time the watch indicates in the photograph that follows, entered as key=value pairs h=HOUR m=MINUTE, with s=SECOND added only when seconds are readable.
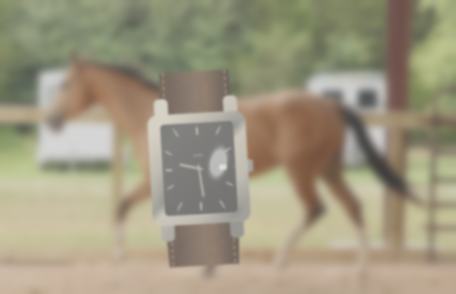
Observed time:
h=9 m=29
